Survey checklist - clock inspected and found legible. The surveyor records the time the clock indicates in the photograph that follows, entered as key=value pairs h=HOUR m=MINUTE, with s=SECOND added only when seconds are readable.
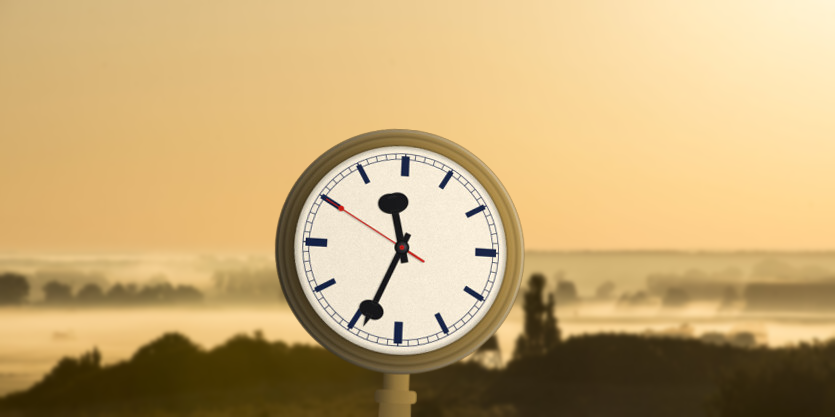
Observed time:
h=11 m=33 s=50
